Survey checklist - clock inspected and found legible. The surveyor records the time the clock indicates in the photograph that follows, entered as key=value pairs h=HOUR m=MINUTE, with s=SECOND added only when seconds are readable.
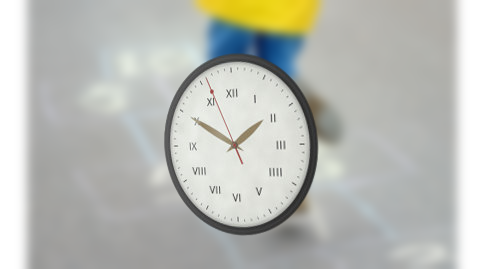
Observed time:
h=1 m=49 s=56
